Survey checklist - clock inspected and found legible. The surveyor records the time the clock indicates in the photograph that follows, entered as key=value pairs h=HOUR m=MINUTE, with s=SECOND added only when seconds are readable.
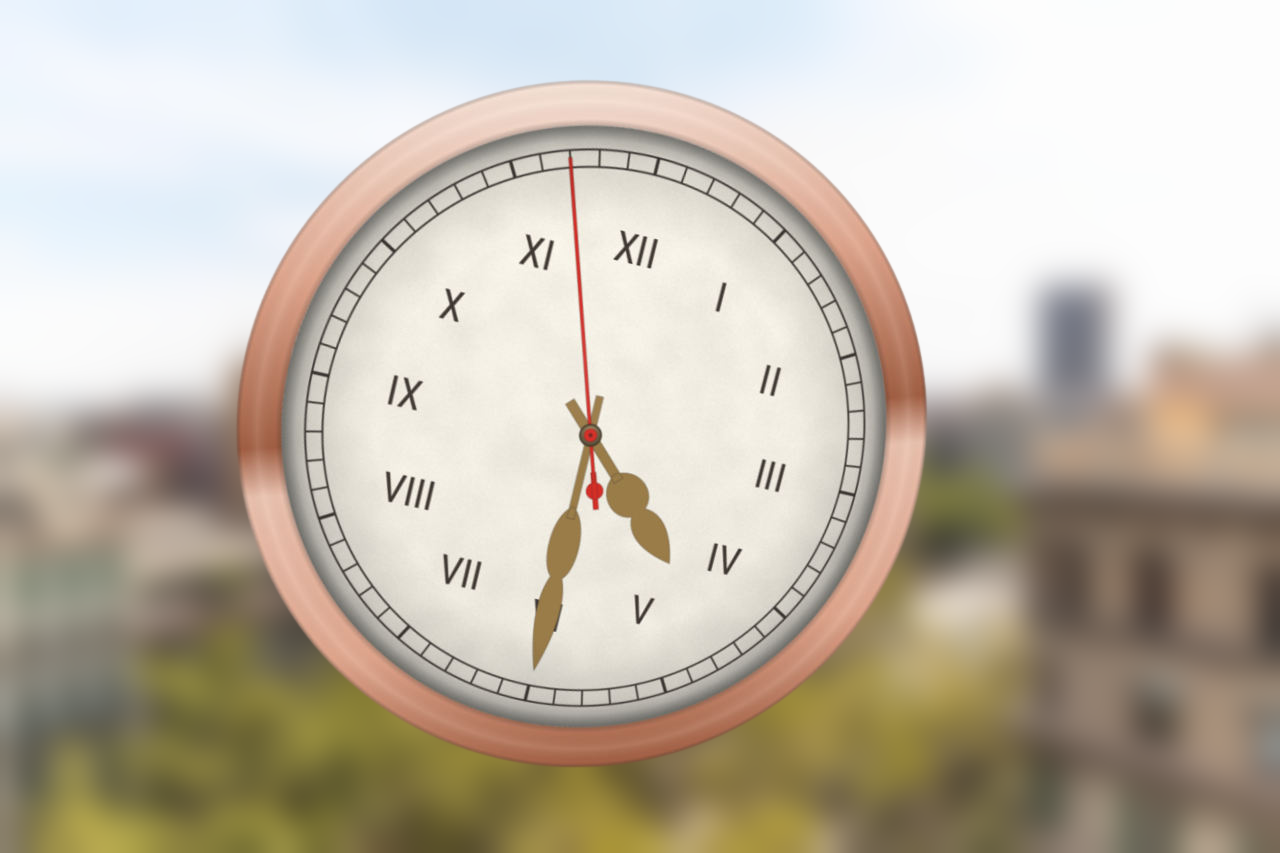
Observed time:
h=4 m=29 s=57
